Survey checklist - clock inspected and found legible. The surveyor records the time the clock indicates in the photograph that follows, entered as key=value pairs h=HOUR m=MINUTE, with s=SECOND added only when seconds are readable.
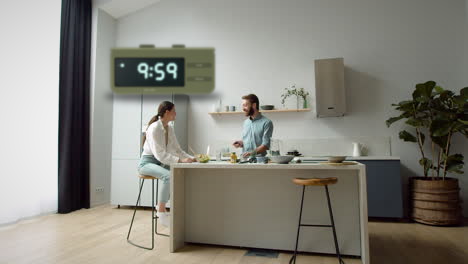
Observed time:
h=9 m=59
